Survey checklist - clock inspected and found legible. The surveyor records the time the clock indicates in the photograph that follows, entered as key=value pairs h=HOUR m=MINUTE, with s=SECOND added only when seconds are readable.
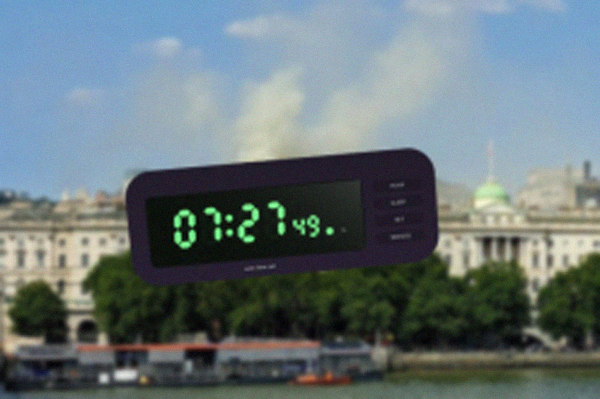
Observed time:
h=7 m=27 s=49
